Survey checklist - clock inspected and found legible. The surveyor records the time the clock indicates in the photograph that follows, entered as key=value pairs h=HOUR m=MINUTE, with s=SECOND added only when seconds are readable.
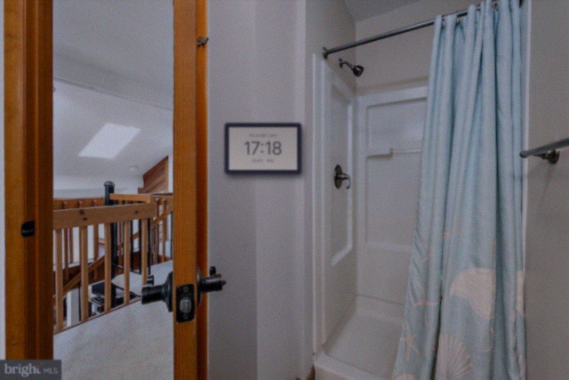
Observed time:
h=17 m=18
